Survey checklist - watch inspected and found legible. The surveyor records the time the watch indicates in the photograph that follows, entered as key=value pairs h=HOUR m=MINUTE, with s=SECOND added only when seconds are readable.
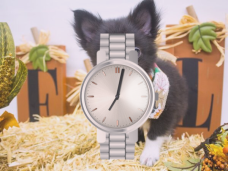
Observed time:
h=7 m=2
